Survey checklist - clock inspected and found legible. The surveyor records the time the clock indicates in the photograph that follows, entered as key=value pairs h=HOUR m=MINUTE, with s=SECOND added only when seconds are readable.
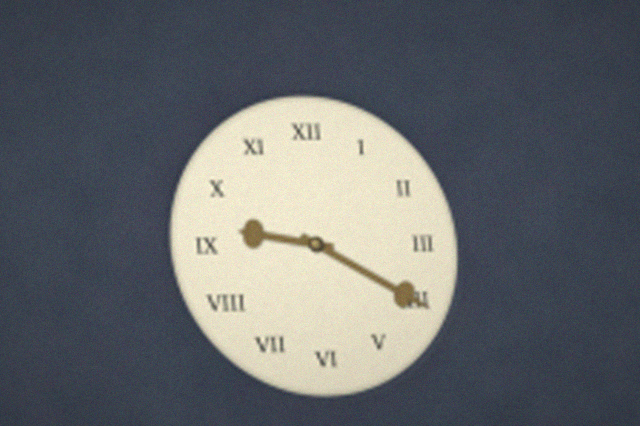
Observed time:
h=9 m=20
